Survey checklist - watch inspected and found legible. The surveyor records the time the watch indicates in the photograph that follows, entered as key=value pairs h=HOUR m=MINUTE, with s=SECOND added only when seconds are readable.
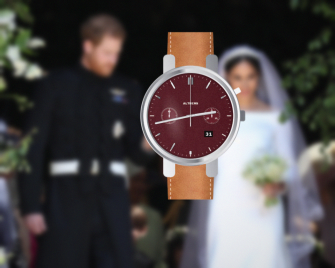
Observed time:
h=2 m=43
